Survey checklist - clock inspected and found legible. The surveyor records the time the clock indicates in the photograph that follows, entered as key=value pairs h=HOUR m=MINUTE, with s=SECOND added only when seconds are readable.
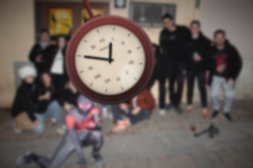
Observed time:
h=12 m=50
